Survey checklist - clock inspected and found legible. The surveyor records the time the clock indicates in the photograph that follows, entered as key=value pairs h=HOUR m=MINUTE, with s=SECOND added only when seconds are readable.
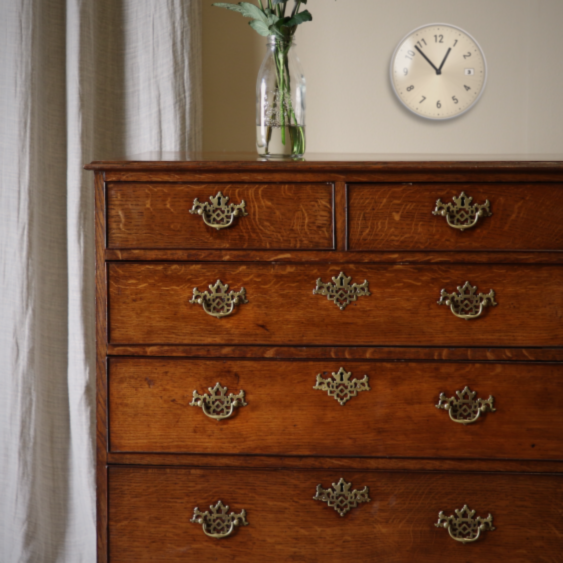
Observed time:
h=12 m=53
